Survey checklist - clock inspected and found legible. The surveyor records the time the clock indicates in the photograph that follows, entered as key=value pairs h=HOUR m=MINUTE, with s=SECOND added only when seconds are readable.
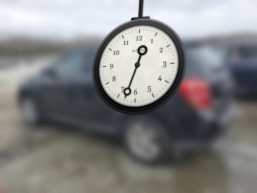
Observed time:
h=12 m=33
